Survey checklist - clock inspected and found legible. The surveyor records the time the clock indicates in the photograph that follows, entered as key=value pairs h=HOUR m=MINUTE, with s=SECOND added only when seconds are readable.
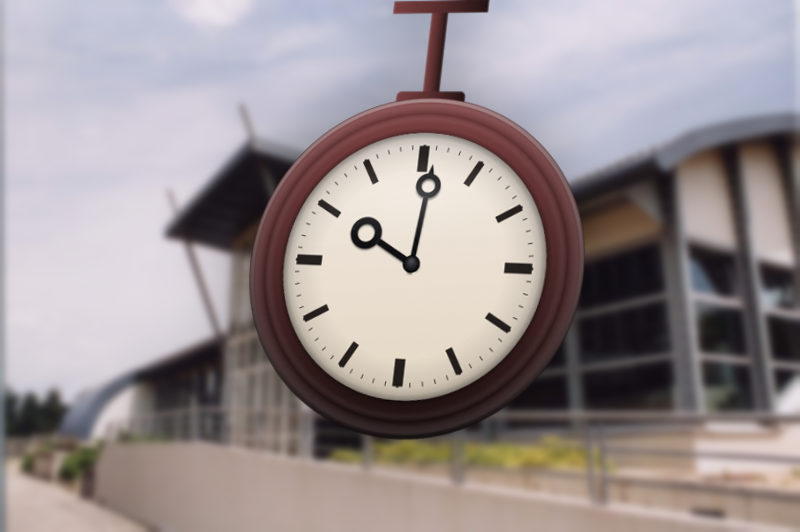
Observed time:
h=10 m=1
